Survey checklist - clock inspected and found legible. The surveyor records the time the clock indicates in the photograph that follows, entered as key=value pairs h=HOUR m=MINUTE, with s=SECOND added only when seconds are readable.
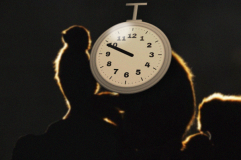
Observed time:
h=9 m=49
